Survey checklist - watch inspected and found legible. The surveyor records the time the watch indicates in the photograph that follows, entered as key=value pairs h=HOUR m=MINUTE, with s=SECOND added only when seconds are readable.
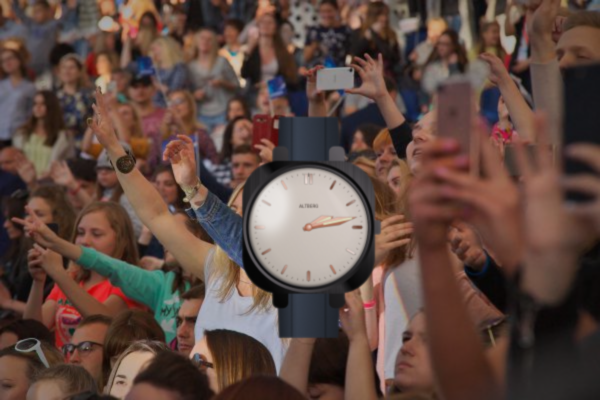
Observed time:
h=2 m=13
